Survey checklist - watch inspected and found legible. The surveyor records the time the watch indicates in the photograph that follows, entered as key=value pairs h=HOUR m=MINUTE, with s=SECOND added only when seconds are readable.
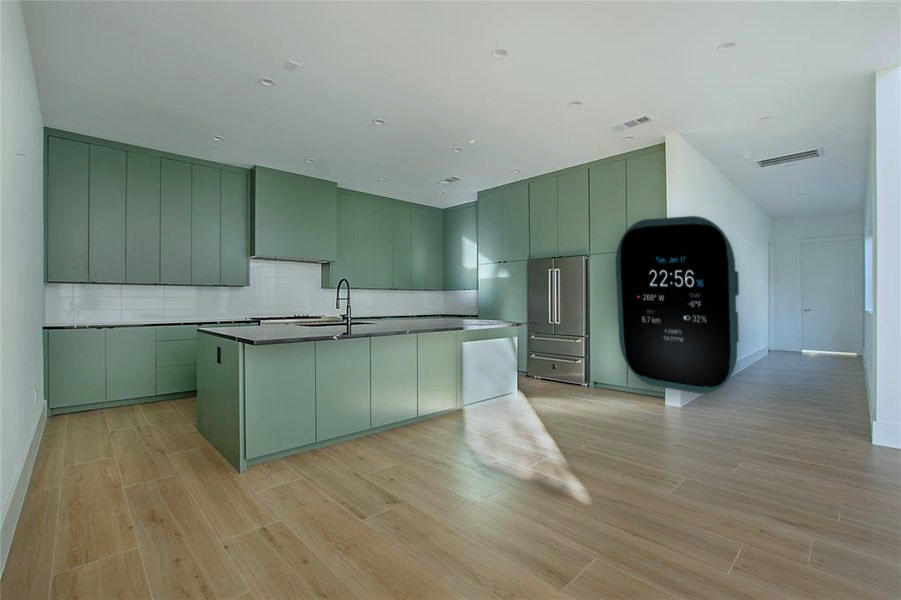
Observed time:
h=22 m=56
